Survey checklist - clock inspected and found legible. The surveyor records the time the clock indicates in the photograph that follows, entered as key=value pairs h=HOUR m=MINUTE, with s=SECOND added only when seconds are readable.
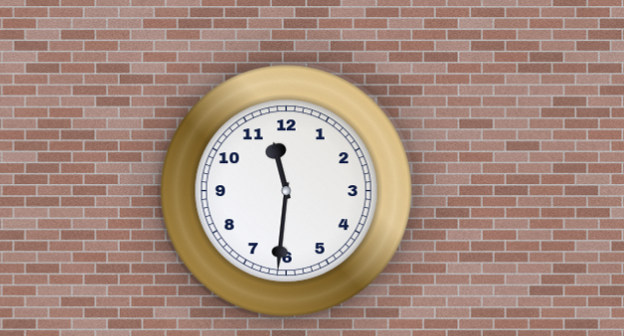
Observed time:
h=11 m=31
